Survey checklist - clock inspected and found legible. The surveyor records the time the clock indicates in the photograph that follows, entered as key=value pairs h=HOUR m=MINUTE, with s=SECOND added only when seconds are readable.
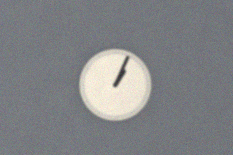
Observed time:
h=1 m=4
